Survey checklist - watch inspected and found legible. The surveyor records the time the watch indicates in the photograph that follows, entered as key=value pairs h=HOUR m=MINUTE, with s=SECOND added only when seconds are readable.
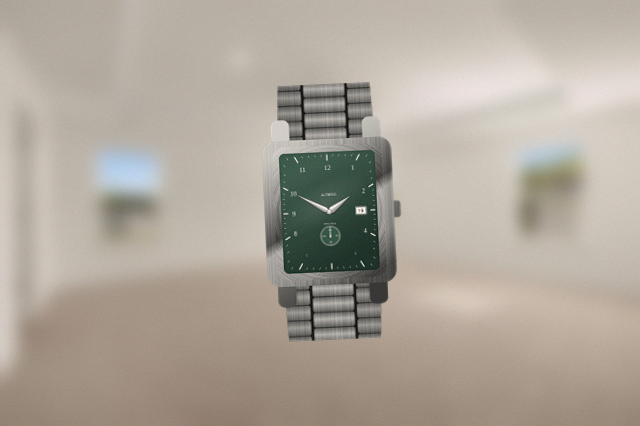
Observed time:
h=1 m=50
